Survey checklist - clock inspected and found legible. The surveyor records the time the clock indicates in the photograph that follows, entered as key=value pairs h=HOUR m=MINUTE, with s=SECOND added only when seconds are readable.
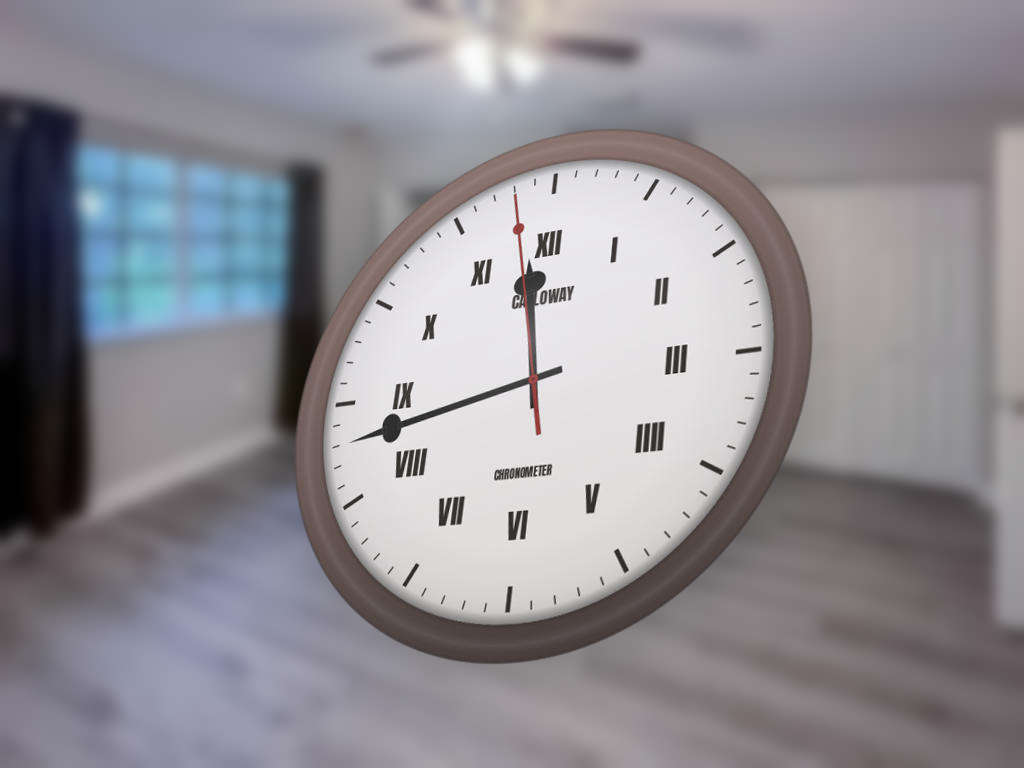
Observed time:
h=11 m=42 s=58
